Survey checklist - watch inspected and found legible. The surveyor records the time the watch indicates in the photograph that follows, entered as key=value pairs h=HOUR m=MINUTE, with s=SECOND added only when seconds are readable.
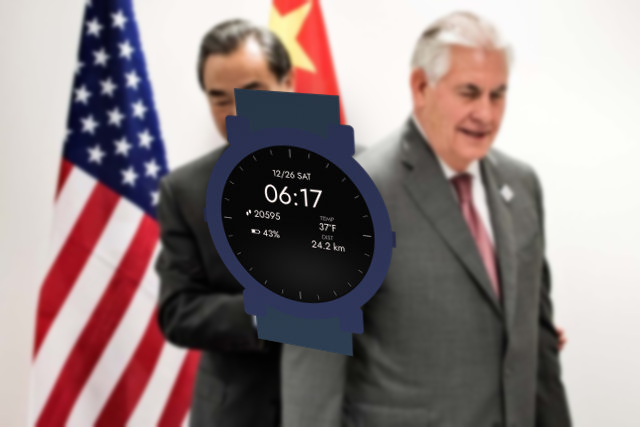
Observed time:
h=6 m=17
